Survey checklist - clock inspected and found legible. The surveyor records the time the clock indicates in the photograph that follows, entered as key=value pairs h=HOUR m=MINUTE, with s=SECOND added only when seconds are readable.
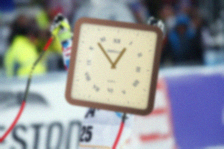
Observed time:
h=12 m=53
